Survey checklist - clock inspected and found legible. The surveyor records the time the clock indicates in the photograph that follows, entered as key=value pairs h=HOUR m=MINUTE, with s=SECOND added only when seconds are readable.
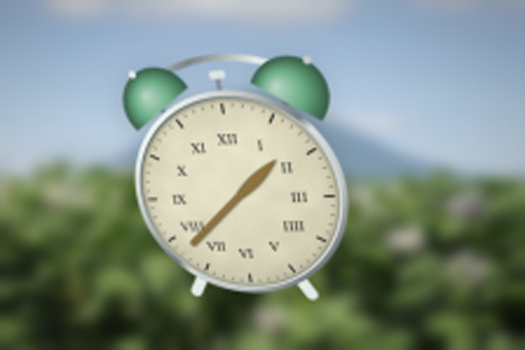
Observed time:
h=1 m=38
